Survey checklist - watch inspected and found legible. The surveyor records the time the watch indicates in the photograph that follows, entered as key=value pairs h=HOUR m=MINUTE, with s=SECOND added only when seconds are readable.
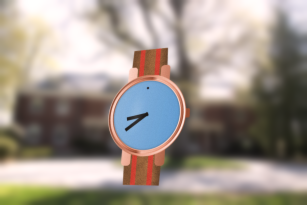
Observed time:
h=8 m=39
